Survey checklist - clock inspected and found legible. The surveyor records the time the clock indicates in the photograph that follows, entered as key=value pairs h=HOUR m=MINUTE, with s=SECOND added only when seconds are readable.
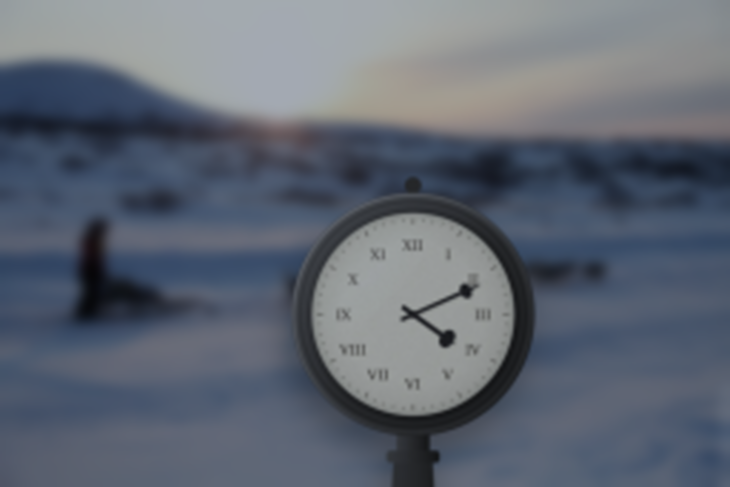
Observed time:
h=4 m=11
